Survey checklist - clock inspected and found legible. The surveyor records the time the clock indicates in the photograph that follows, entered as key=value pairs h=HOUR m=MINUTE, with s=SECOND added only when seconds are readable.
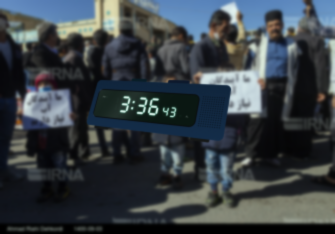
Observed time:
h=3 m=36 s=43
